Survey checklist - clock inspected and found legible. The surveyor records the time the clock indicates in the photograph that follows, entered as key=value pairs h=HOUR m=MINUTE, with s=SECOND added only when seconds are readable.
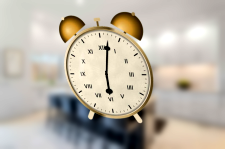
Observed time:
h=6 m=2
